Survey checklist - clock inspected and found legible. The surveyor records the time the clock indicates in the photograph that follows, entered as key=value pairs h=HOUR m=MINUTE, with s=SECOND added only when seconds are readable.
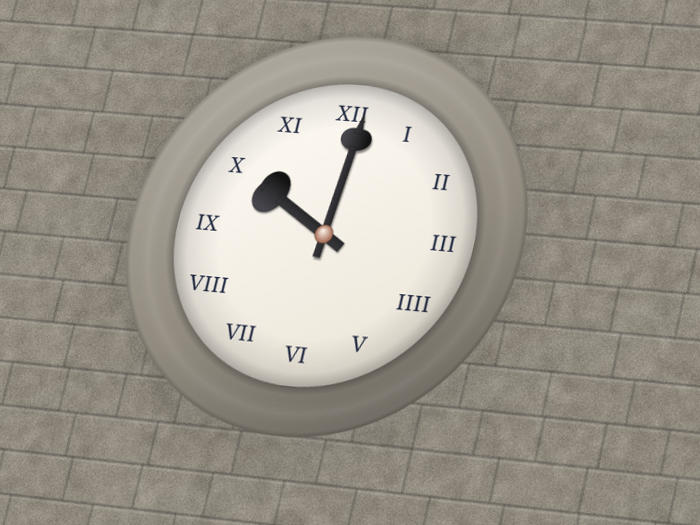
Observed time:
h=10 m=1
